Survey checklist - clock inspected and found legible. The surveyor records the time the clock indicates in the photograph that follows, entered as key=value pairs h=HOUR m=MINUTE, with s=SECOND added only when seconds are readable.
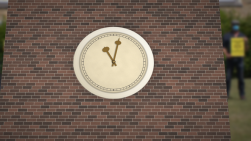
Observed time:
h=11 m=2
